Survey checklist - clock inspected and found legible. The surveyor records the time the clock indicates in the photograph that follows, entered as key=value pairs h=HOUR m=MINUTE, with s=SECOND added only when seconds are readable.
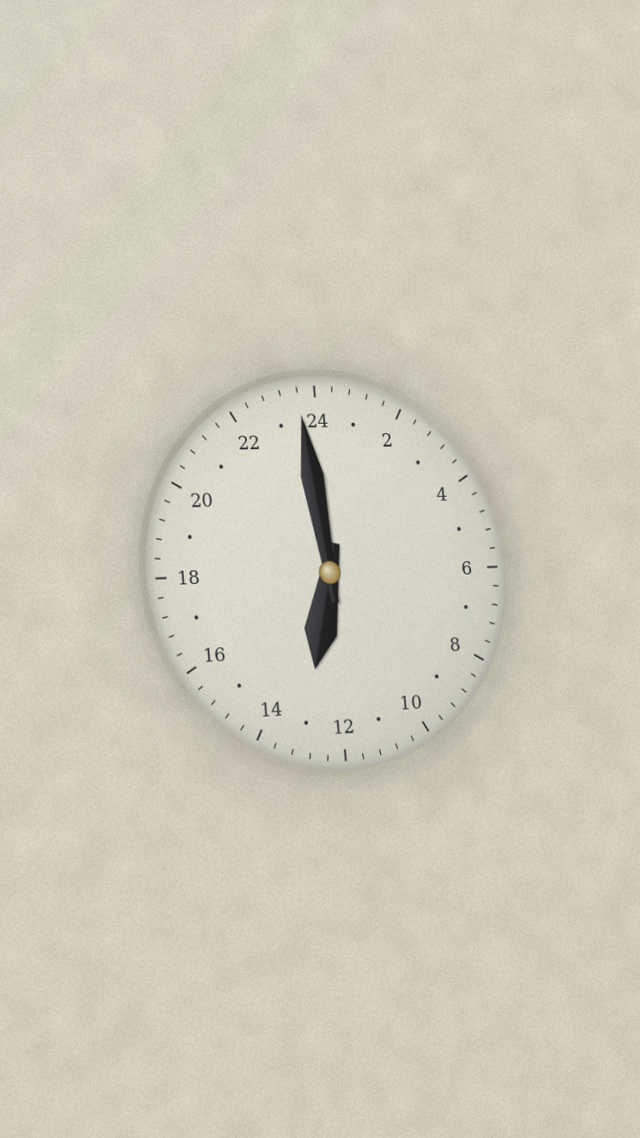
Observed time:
h=12 m=59
